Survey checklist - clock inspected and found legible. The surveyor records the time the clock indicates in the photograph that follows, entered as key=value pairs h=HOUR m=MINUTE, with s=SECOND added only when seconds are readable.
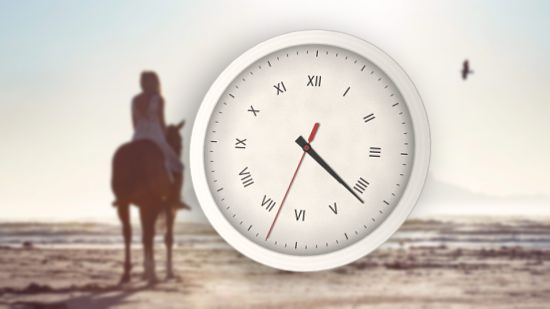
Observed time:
h=4 m=21 s=33
